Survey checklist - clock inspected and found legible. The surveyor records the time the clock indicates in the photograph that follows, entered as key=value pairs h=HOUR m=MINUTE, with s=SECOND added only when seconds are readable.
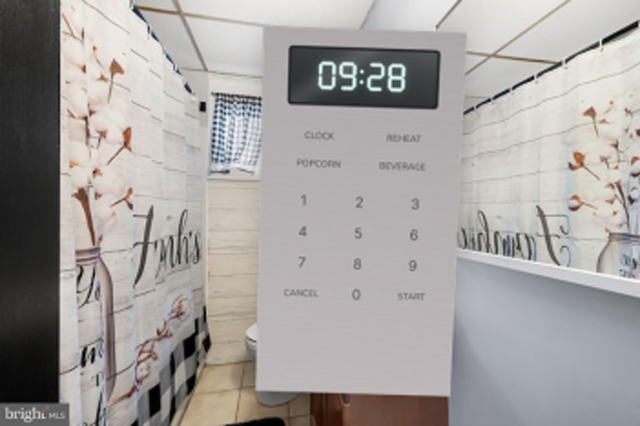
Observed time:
h=9 m=28
